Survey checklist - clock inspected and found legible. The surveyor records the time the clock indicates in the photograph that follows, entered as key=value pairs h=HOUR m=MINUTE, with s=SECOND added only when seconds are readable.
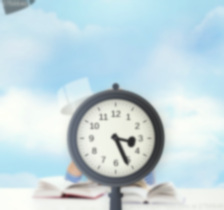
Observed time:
h=3 m=26
